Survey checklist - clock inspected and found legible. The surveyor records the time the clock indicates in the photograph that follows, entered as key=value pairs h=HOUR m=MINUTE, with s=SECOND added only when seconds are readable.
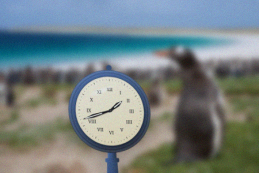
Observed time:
h=1 m=42
